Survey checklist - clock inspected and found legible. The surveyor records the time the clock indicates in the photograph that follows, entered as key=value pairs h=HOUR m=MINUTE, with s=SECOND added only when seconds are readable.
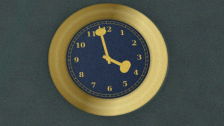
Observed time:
h=3 m=58
